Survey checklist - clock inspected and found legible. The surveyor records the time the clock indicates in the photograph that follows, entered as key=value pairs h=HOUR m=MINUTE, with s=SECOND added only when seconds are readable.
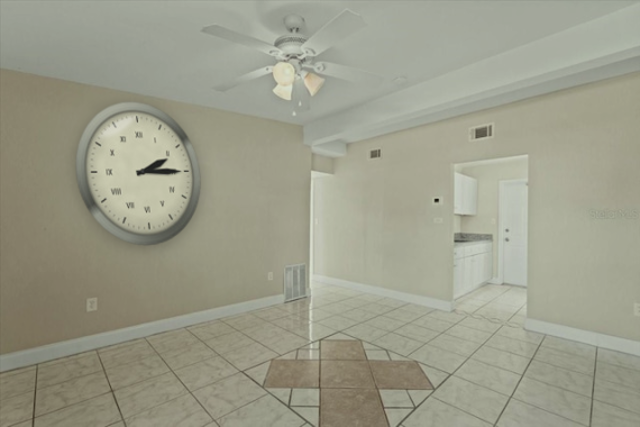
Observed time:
h=2 m=15
